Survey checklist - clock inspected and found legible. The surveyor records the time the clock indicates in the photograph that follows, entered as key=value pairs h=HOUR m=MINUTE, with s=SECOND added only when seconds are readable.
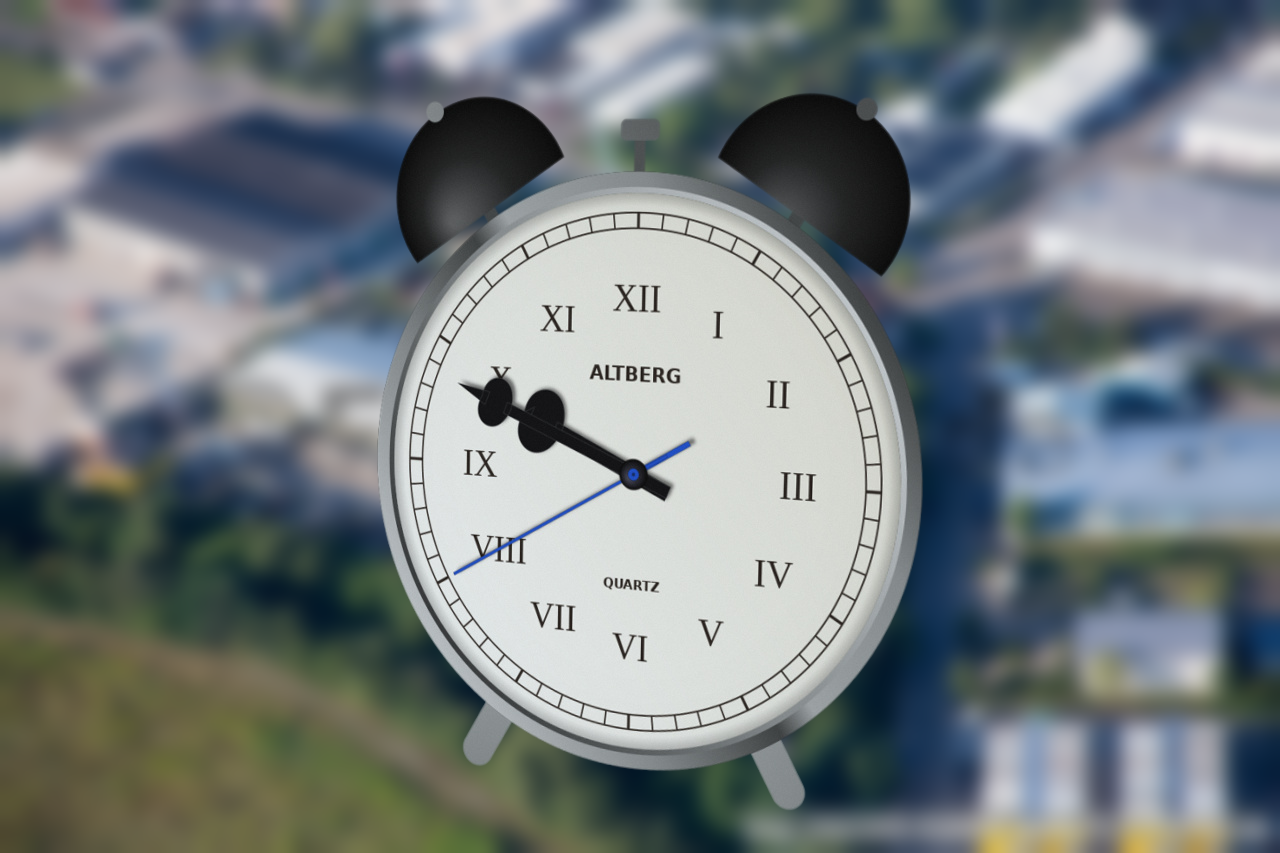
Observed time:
h=9 m=48 s=40
